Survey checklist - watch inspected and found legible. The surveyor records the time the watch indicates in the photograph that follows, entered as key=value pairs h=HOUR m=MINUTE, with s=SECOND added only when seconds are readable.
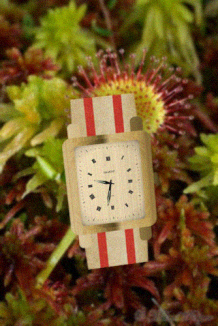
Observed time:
h=9 m=32
